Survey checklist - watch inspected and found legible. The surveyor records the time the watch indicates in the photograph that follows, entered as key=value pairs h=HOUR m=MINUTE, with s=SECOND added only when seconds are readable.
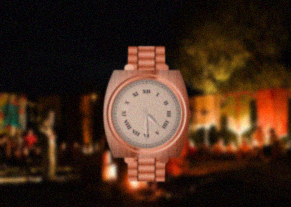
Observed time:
h=4 m=30
